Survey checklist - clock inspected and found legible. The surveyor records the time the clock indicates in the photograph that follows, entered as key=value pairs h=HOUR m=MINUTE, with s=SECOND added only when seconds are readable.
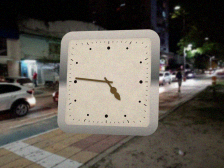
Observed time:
h=4 m=46
